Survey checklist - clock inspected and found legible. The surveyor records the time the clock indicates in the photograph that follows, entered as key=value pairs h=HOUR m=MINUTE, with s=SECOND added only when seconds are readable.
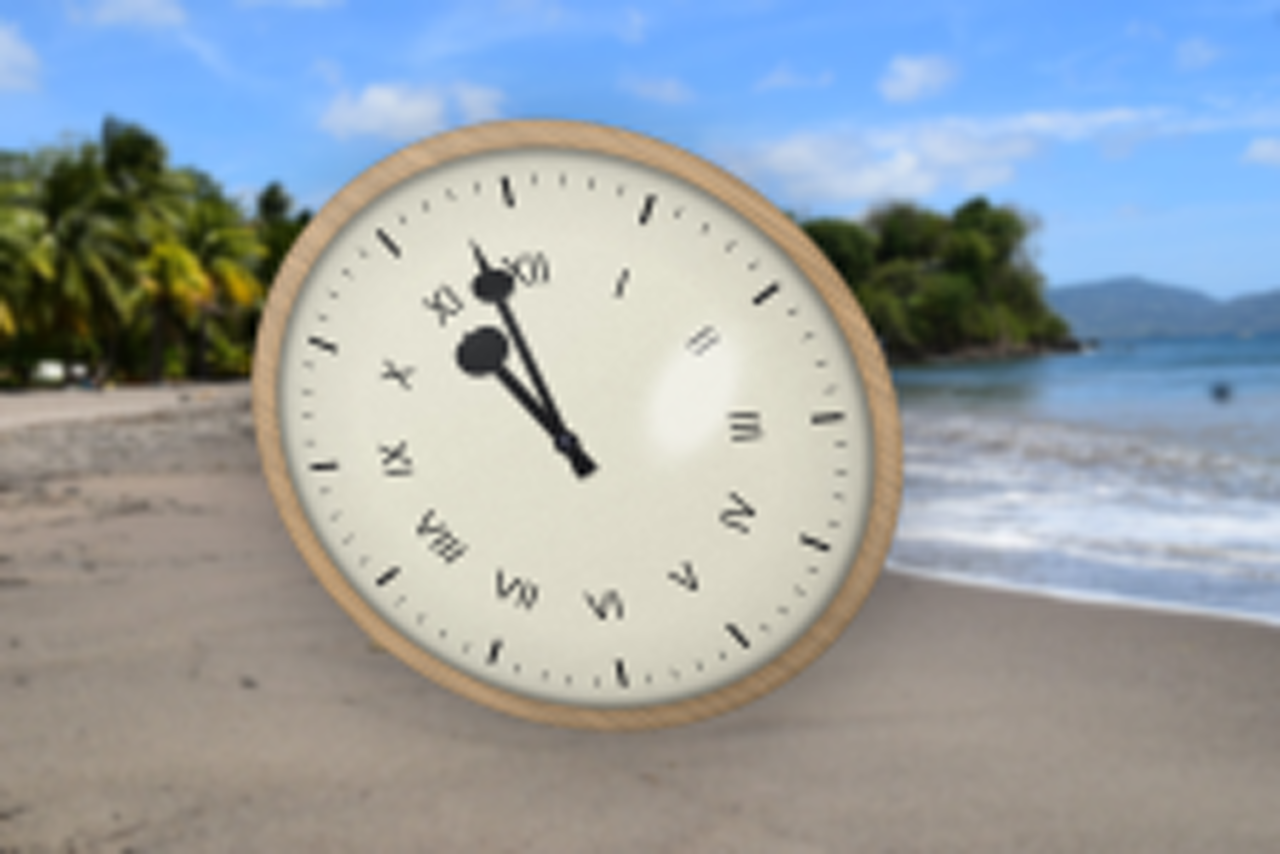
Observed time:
h=10 m=58
